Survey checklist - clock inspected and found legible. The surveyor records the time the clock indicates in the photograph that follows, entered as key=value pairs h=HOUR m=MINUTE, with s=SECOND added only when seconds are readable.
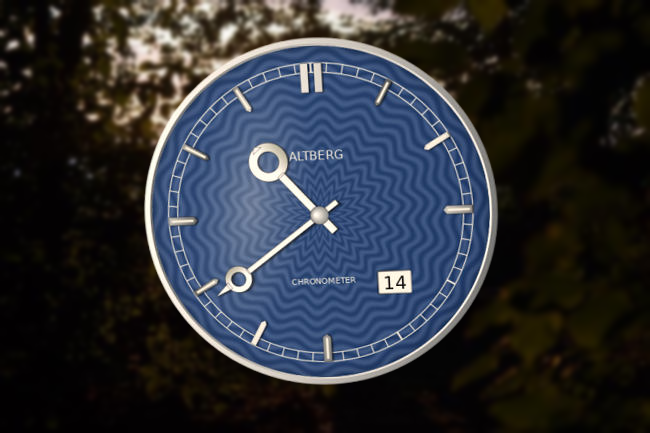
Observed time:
h=10 m=39
